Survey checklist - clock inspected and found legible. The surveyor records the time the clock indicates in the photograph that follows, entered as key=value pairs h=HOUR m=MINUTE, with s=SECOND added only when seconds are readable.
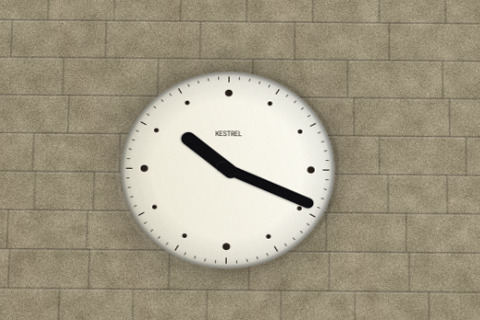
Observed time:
h=10 m=19
